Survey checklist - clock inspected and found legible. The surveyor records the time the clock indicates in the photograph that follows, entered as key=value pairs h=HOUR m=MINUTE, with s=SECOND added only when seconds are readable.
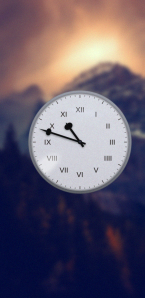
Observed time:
h=10 m=48
